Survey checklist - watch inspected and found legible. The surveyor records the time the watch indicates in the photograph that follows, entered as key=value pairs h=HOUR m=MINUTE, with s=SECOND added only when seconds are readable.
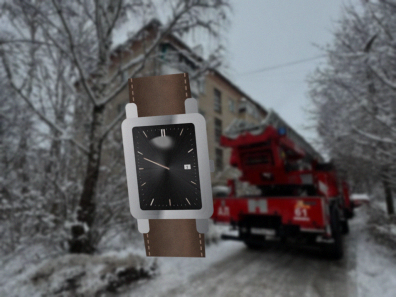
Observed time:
h=9 m=49
